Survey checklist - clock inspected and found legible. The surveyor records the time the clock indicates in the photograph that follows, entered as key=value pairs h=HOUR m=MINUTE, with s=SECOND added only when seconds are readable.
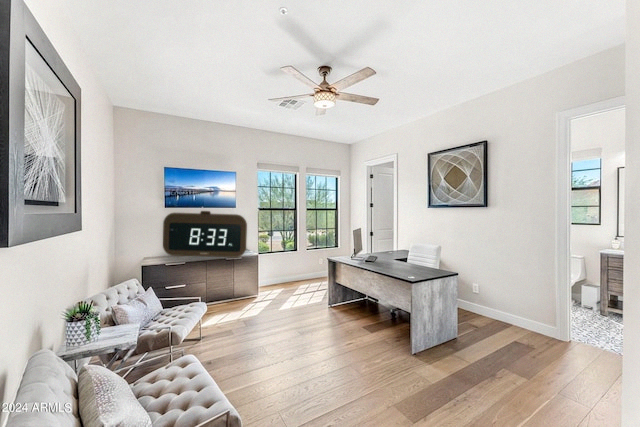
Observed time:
h=8 m=33
